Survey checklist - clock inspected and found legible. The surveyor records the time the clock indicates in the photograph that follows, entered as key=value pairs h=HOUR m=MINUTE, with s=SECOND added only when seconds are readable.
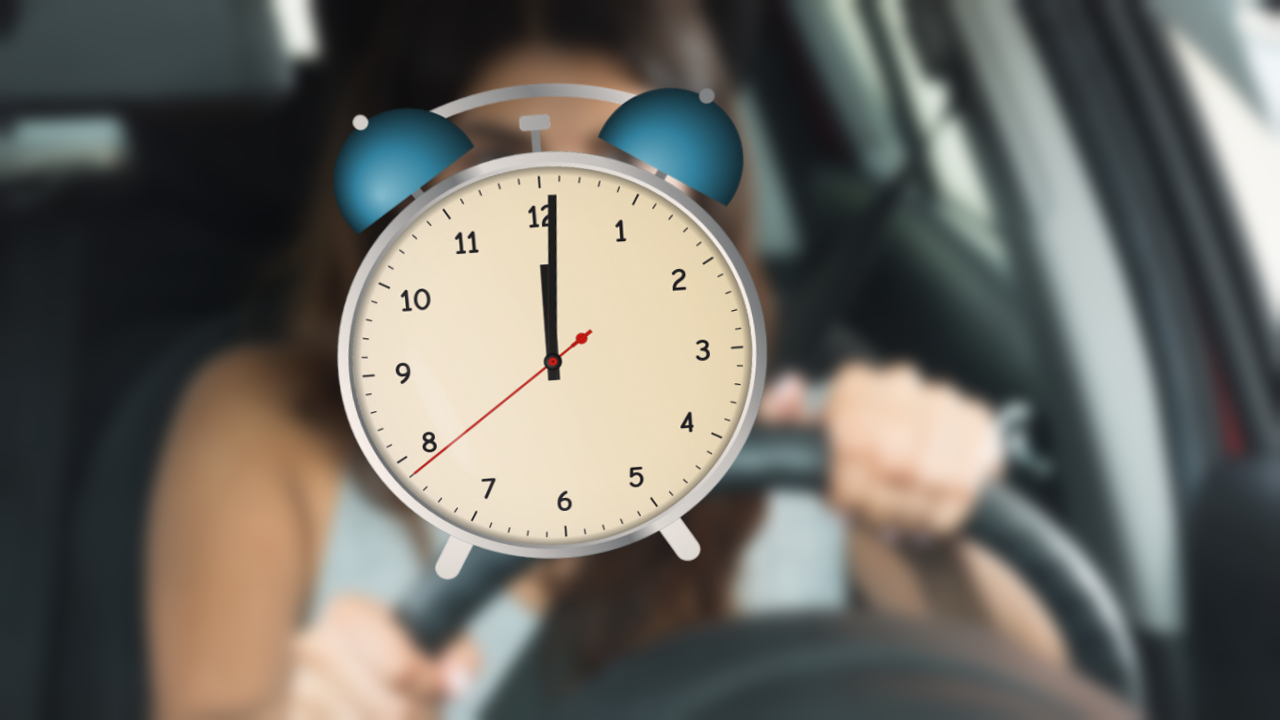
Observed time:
h=12 m=0 s=39
